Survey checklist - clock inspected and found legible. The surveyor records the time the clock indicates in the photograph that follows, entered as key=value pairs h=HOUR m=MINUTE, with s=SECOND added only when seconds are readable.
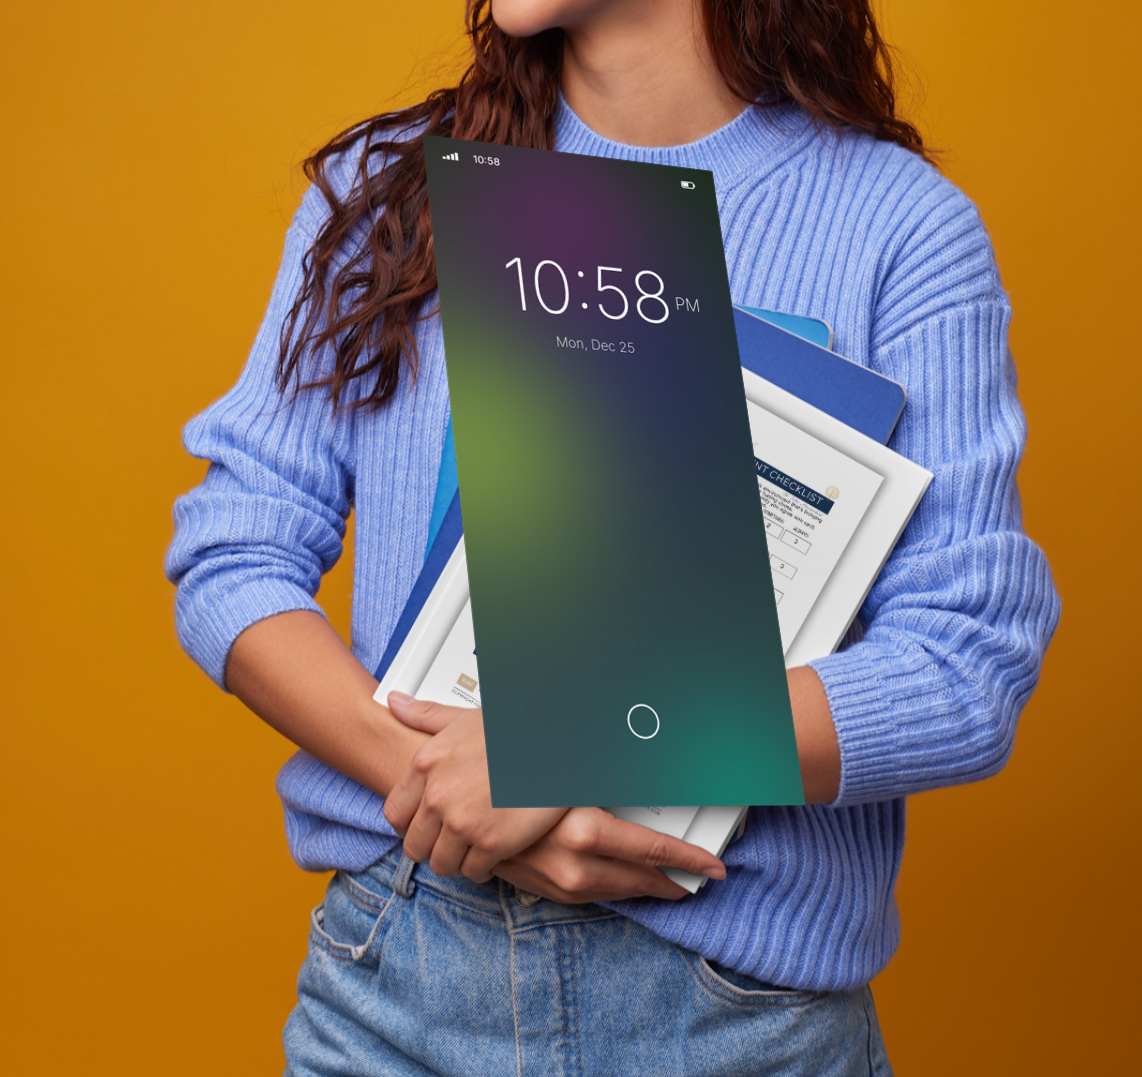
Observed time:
h=10 m=58
